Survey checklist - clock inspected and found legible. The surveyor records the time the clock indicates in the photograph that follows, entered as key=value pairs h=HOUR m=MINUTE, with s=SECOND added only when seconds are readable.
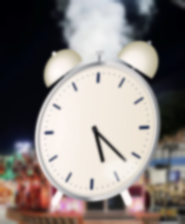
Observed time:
h=5 m=22
